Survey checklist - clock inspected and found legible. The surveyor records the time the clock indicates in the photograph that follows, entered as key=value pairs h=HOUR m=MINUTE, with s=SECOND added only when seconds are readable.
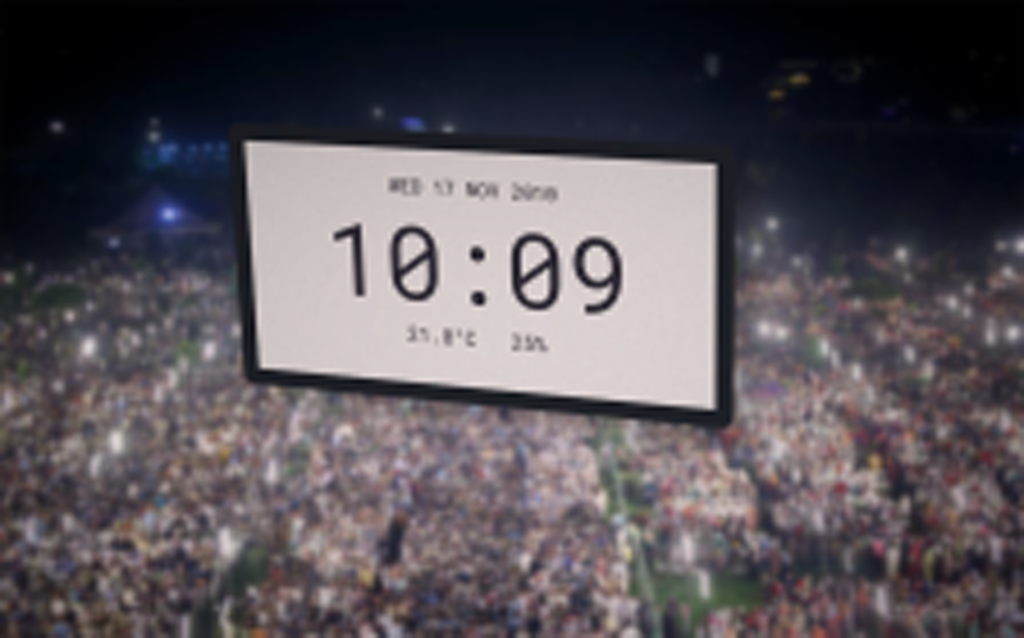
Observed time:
h=10 m=9
